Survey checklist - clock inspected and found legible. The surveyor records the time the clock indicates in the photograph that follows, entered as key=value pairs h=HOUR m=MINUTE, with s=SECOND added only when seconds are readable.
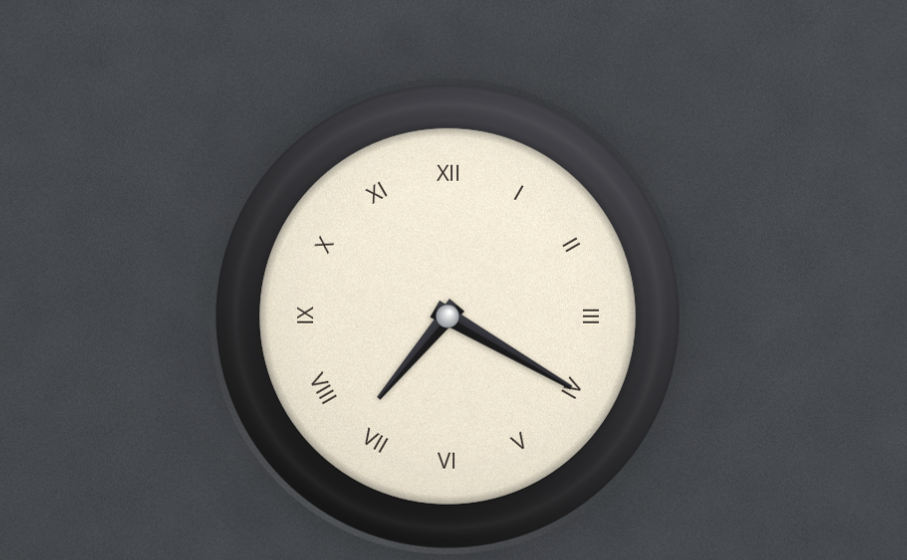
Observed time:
h=7 m=20
